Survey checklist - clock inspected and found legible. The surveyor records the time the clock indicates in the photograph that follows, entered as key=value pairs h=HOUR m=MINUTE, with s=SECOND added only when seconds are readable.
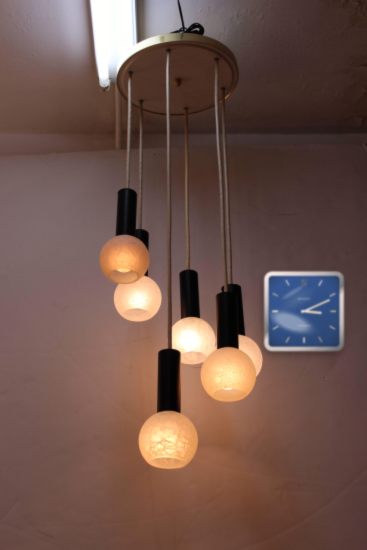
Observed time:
h=3 m=11
